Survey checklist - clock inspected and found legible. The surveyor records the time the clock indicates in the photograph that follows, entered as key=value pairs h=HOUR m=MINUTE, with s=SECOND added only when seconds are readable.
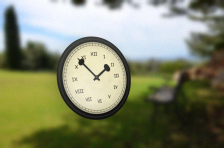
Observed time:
h=1 m=53
